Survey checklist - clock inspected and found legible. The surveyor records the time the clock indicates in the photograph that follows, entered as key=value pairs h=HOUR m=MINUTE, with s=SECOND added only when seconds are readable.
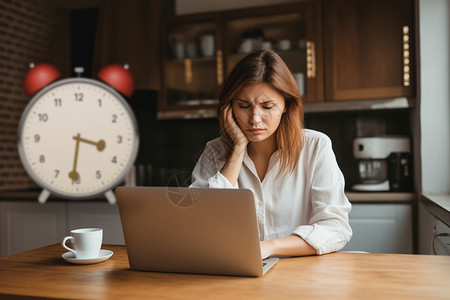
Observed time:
h=3 m=31
